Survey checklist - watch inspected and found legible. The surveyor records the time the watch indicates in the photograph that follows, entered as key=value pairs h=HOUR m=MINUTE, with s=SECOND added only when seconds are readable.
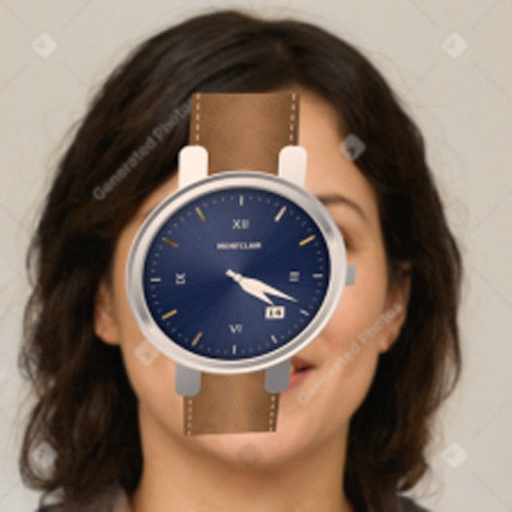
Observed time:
h=4 m=19
